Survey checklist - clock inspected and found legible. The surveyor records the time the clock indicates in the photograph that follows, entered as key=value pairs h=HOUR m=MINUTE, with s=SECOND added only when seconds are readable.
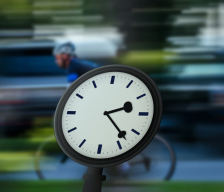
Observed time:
h=2 m=23
